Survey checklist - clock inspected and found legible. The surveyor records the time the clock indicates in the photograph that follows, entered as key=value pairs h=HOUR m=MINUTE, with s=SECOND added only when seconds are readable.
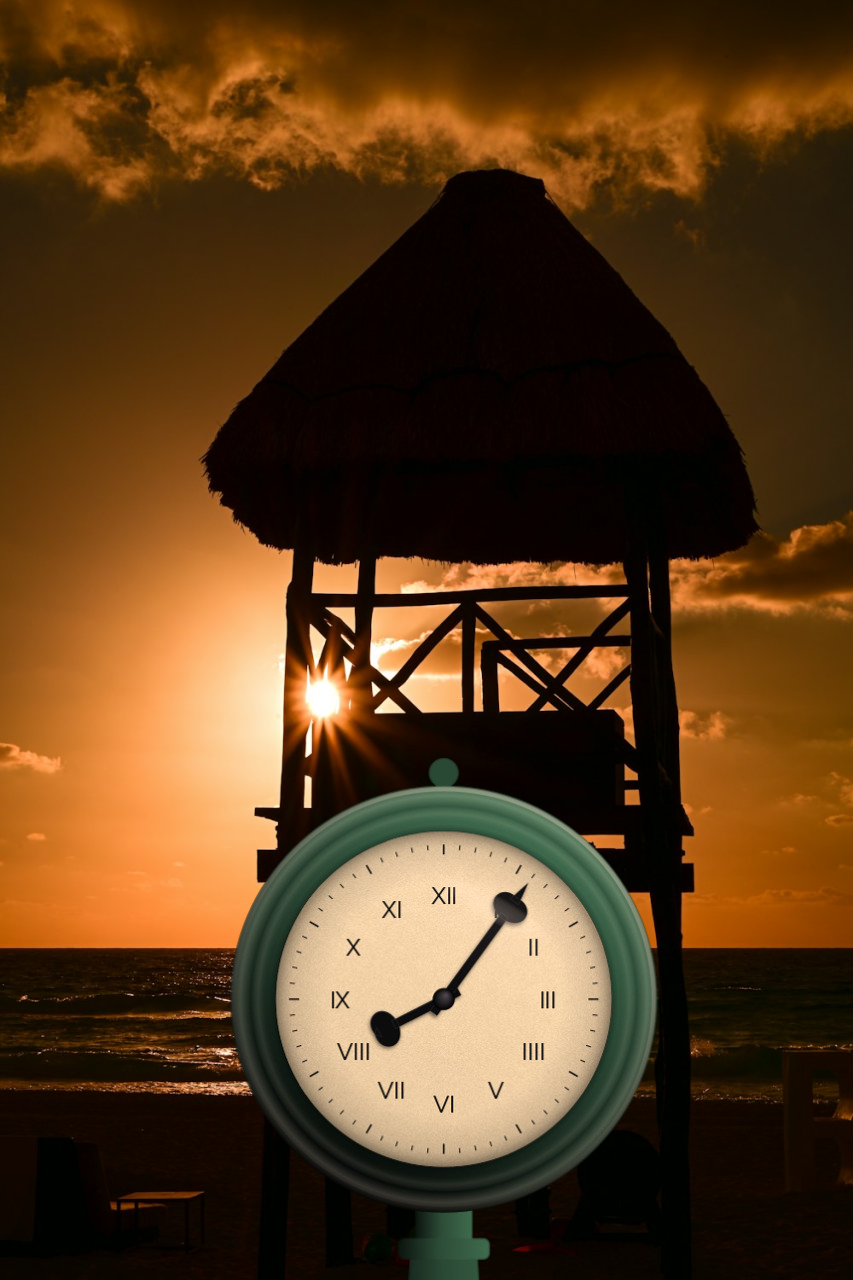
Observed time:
h=8 m=6
